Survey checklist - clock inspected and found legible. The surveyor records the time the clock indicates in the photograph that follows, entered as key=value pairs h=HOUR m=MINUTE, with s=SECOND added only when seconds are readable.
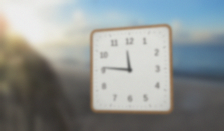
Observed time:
h=11 m=46
